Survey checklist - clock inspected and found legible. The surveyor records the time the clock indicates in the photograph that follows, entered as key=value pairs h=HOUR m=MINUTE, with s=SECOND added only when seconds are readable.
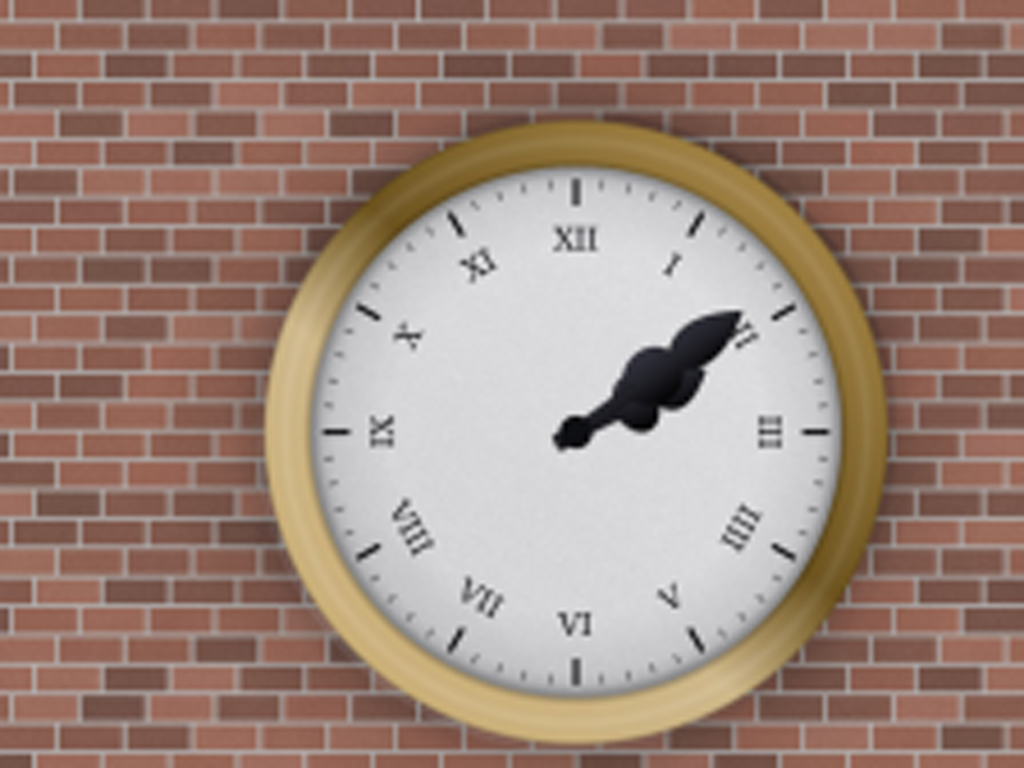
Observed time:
h=2 m=9
